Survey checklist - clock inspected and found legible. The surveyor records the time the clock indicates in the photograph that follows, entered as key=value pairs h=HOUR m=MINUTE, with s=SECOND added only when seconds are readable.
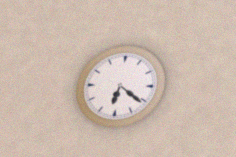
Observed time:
h=6 m=21
